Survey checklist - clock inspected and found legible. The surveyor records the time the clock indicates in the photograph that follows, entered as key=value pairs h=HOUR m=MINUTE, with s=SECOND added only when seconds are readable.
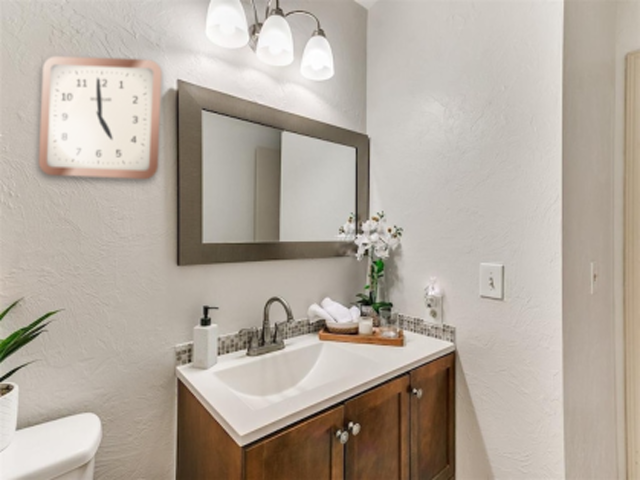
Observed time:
h=4 m=59
